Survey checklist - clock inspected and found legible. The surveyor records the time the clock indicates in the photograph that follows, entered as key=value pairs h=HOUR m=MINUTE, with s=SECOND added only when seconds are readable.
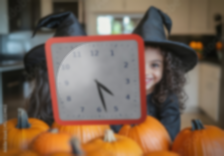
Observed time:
h=4 m=28
